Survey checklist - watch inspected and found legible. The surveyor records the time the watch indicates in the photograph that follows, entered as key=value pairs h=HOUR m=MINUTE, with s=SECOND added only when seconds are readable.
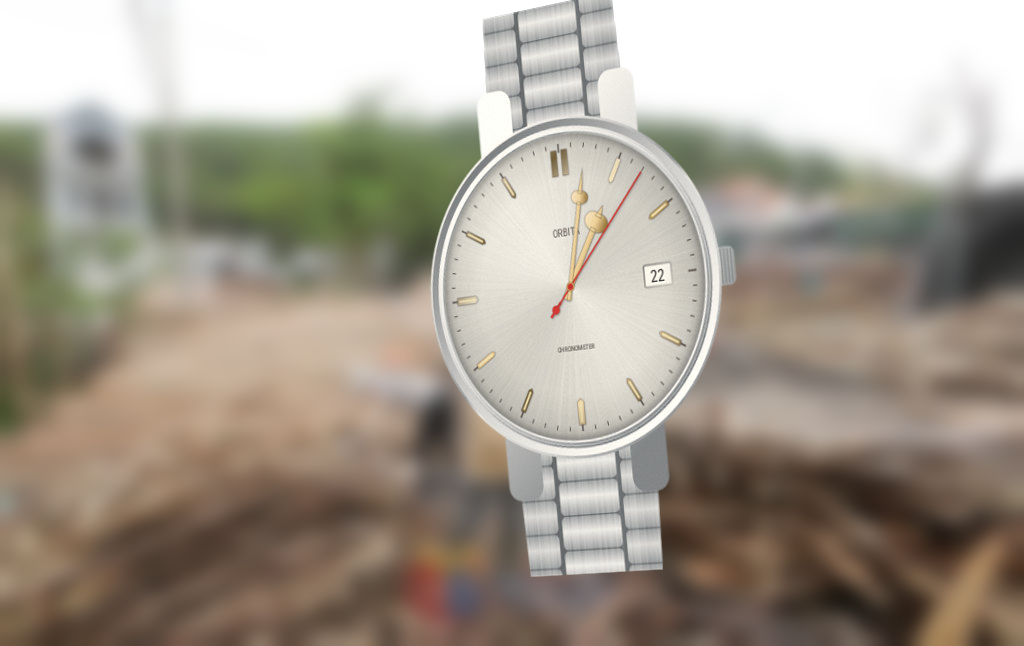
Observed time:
h=1 m=2 s=7
